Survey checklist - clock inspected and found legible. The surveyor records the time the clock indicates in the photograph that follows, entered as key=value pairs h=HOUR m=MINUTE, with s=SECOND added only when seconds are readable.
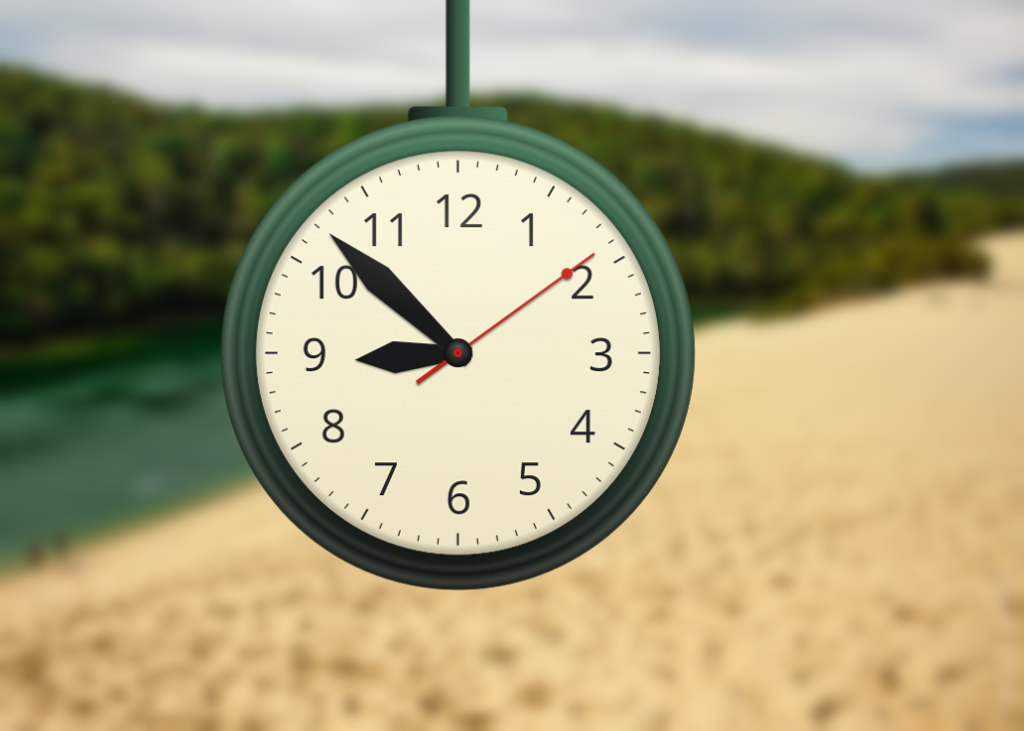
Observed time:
h=8 m=52 s=9
